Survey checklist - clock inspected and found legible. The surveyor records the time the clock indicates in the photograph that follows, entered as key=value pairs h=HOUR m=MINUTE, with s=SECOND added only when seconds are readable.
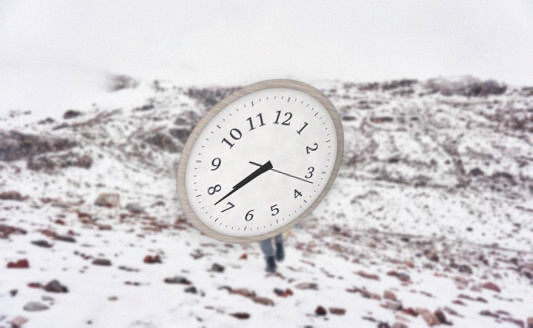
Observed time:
h=7 m=37 s=17
